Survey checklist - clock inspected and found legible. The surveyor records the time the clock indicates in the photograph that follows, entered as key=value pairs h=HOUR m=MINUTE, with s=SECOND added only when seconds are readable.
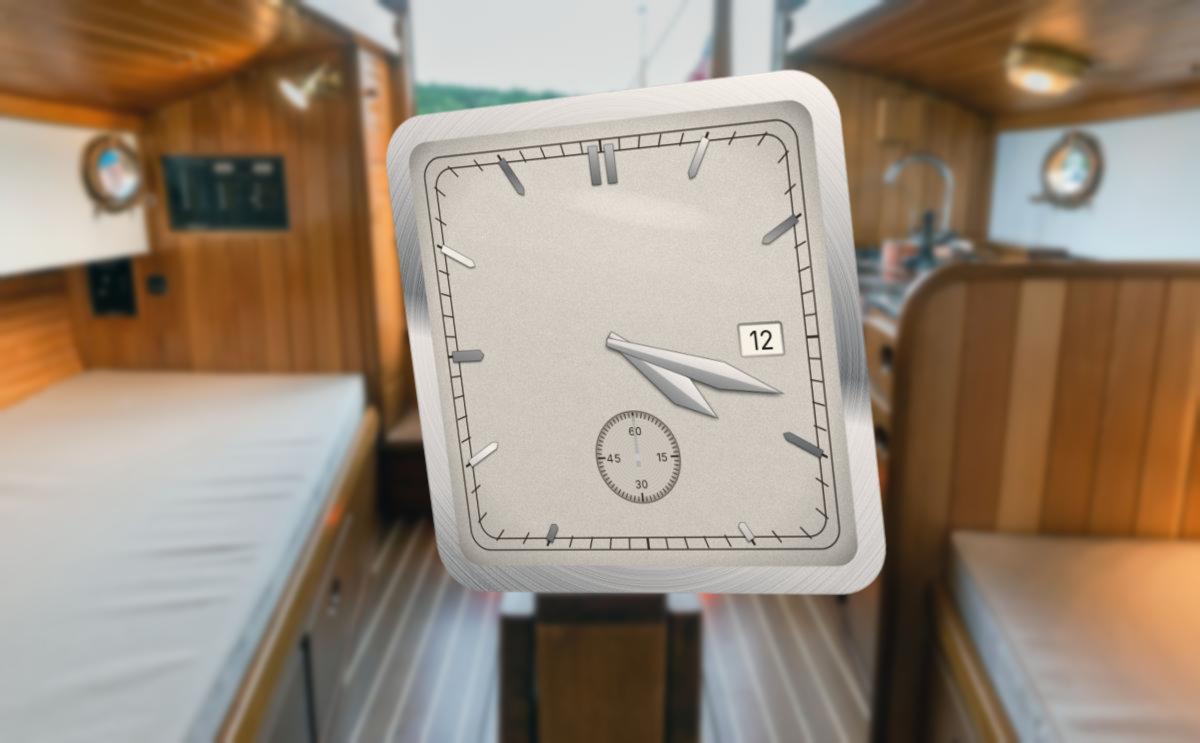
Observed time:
h=4 m=18 s=0
